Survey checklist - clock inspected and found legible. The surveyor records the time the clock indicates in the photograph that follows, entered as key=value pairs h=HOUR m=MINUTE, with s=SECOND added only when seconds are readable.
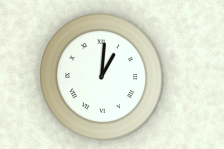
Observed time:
h=1 m=1
